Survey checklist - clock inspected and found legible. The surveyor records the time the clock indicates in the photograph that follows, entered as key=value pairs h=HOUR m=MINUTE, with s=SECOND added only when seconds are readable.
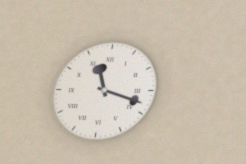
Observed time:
h=11 m=18
